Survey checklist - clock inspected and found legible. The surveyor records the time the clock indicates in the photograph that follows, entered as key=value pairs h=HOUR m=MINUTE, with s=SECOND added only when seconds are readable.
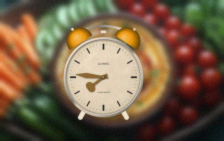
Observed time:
h=7 m=46
